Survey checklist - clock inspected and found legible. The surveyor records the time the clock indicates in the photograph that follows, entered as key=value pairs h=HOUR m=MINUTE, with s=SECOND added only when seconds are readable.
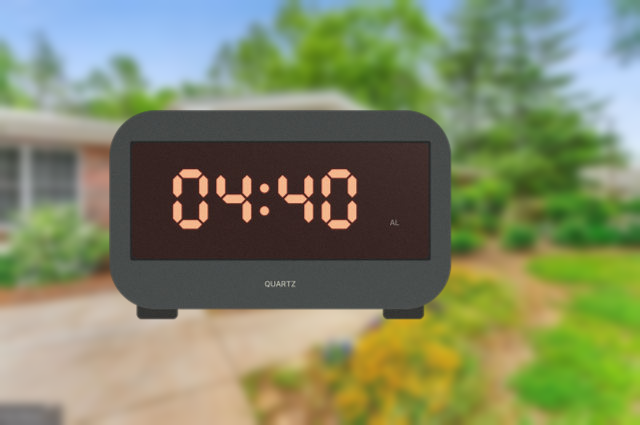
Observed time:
h=4 m=40
